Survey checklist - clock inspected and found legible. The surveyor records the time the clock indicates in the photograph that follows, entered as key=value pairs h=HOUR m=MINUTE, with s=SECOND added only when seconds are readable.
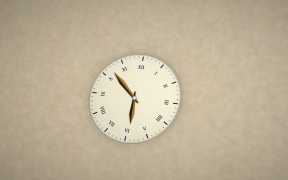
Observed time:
h=5 m=52
